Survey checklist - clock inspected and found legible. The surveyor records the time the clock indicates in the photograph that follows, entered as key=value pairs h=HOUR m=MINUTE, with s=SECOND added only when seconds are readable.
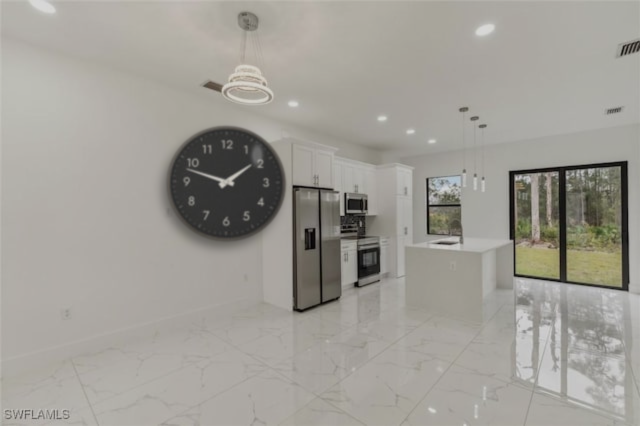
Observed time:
h=1 m=48
